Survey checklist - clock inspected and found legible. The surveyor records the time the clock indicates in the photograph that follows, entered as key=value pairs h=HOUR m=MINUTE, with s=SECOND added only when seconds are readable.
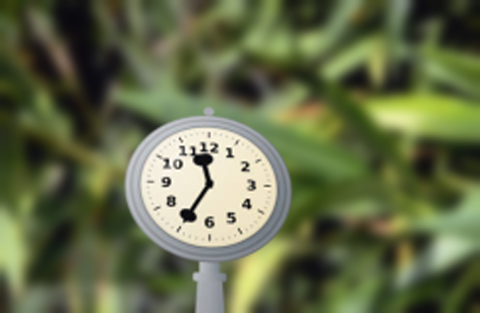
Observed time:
h=11 m=35
